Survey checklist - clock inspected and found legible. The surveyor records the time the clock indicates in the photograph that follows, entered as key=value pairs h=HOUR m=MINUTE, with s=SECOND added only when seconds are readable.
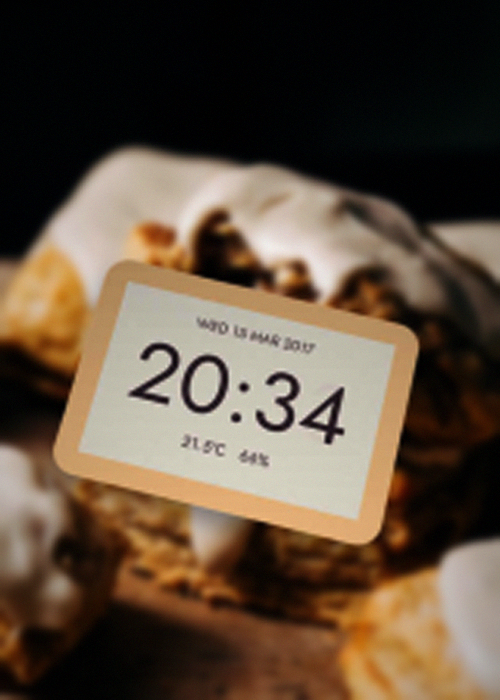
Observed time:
h=20 m=34
